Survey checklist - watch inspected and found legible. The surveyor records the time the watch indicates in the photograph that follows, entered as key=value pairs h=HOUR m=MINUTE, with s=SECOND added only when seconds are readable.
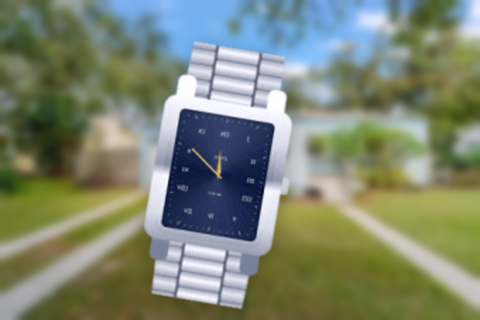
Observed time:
h=11 m=51
